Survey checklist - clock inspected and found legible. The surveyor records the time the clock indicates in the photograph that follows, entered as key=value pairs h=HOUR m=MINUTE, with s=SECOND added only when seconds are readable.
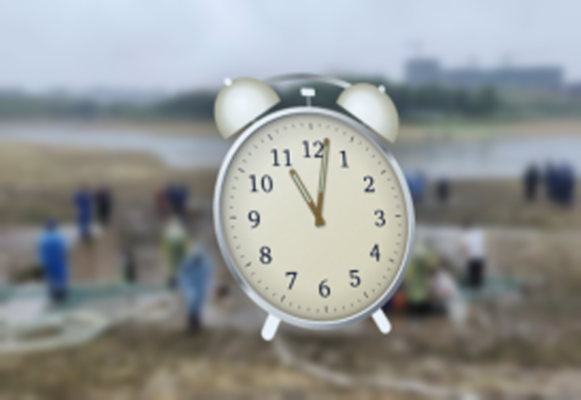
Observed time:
h=11 m=2
